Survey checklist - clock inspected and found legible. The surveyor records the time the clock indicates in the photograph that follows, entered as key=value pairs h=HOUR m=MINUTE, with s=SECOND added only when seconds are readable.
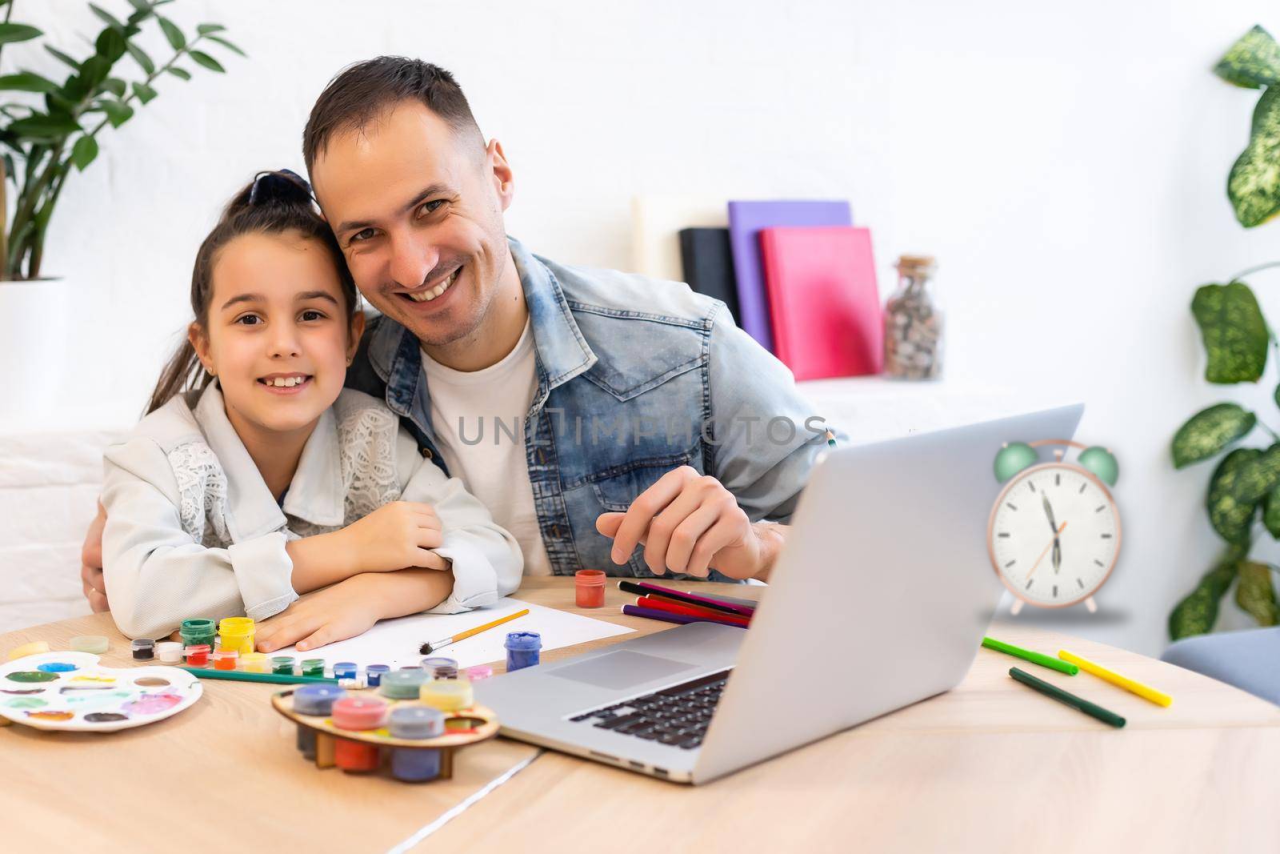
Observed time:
h=5 m=56 s=36
